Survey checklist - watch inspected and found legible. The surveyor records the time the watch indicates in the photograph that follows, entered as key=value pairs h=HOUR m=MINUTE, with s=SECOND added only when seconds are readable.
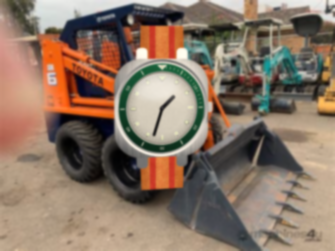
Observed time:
h=1 m=33
